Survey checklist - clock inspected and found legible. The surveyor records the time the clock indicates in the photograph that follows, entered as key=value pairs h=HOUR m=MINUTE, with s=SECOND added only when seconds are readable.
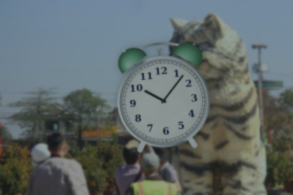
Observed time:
h=10 m=7
